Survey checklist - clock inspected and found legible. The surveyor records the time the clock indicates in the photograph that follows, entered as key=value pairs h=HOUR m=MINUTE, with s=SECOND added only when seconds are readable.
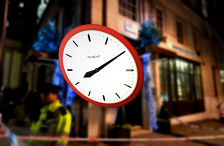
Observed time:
h=8 m=10
